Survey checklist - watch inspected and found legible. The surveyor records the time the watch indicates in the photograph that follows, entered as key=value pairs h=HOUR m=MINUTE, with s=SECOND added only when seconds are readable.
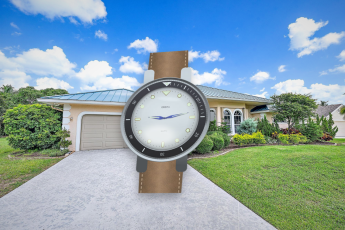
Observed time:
h=9 m=13
